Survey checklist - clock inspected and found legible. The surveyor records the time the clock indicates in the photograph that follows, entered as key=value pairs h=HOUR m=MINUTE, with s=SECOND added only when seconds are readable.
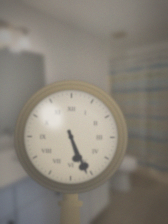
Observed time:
h=5 m=26
